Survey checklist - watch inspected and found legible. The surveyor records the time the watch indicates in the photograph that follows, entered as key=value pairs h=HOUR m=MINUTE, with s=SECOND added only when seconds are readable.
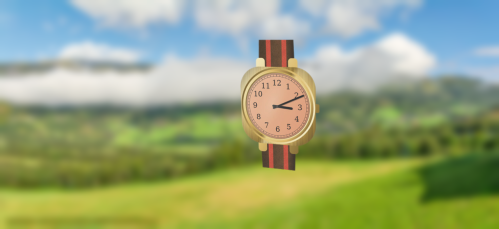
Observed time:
h=3 m=11
